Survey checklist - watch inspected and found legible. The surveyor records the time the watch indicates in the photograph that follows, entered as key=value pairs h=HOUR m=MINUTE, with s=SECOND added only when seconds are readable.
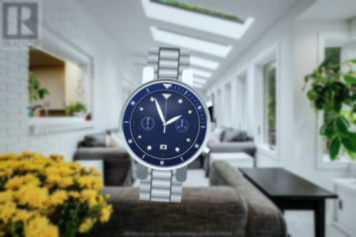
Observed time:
h=1 m=56
